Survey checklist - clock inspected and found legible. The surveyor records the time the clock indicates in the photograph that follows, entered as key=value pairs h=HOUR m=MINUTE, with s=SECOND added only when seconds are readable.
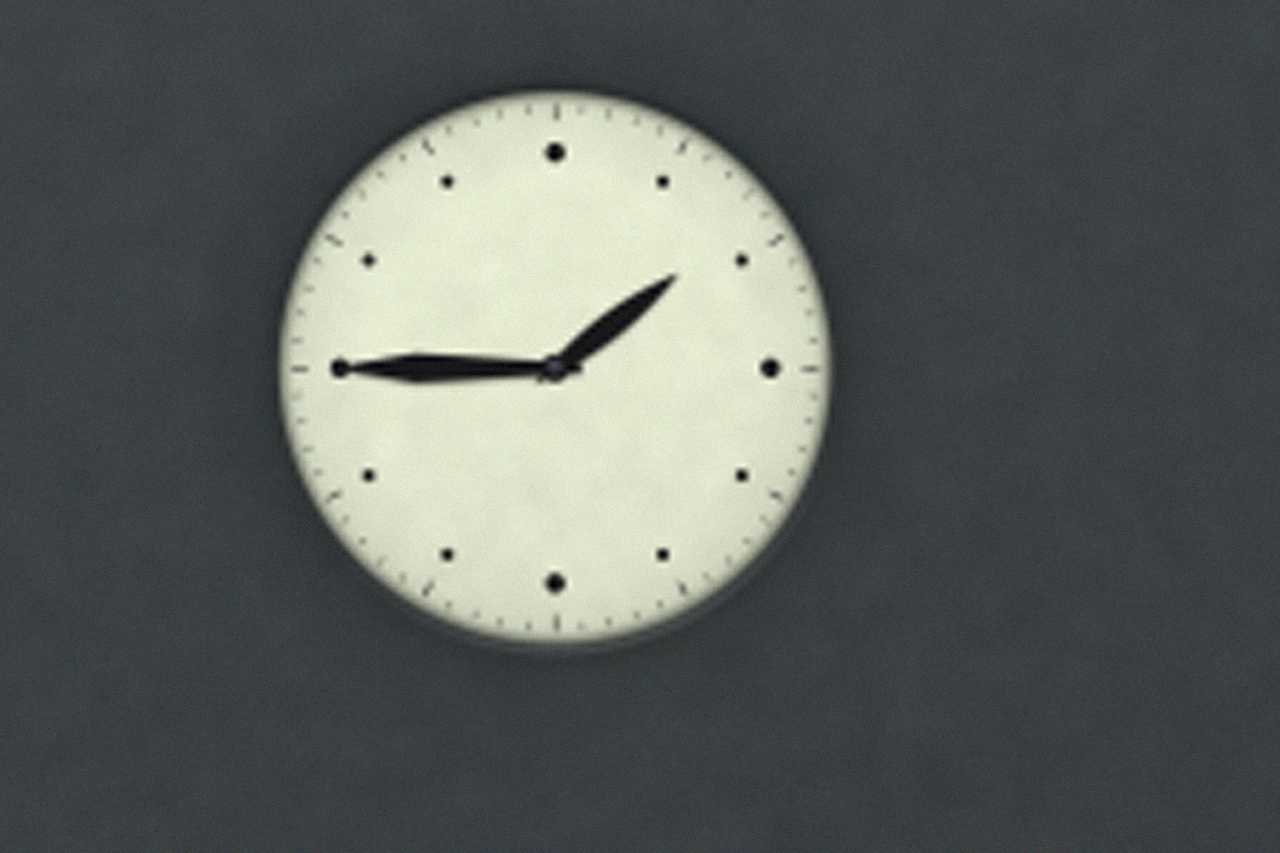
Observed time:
h=1 m=45
